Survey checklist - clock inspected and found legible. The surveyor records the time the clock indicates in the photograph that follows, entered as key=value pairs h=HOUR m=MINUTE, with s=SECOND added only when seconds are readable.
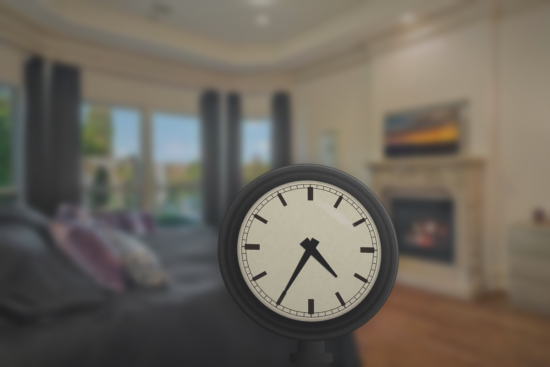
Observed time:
h=4 m=35
